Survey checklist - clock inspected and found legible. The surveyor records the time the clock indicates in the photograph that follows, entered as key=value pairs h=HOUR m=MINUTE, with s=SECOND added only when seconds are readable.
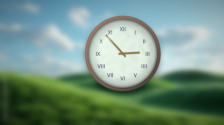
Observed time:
h=2 m=53
